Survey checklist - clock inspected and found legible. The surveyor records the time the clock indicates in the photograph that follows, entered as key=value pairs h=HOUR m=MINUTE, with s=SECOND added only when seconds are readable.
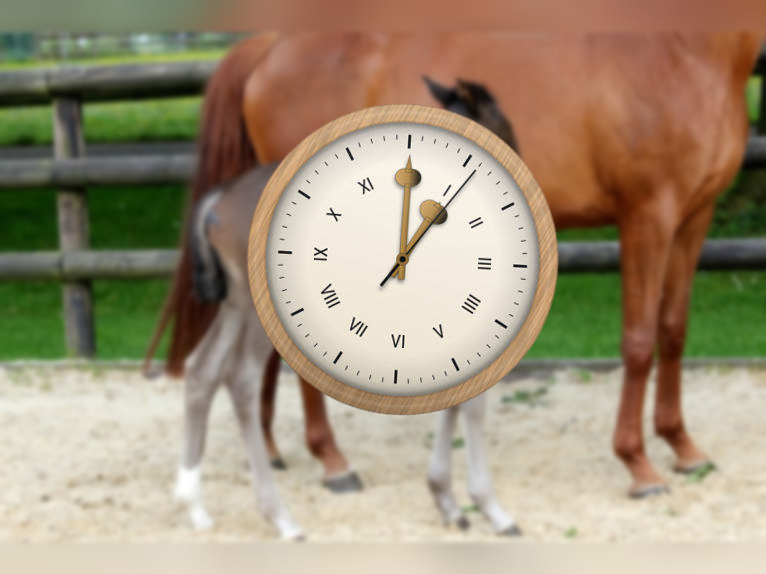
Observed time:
h=1 m=0 s=6
